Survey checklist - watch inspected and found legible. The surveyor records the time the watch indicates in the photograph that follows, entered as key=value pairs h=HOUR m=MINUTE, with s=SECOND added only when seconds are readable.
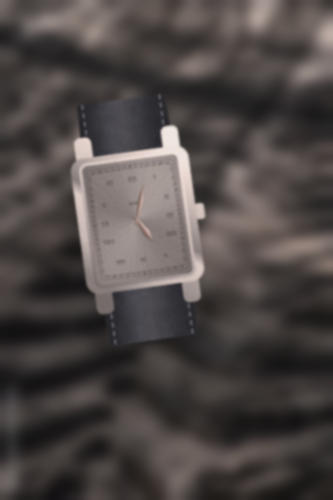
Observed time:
h=5 m=3
